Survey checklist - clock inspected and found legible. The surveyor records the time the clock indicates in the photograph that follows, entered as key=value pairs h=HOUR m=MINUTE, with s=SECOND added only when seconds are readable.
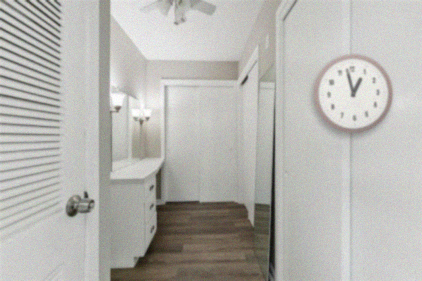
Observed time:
h=12 m=58
